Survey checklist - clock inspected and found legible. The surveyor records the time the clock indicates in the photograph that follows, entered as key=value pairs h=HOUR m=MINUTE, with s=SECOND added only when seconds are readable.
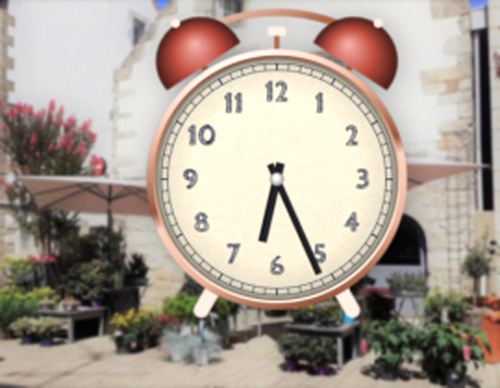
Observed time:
h=6 m=26
